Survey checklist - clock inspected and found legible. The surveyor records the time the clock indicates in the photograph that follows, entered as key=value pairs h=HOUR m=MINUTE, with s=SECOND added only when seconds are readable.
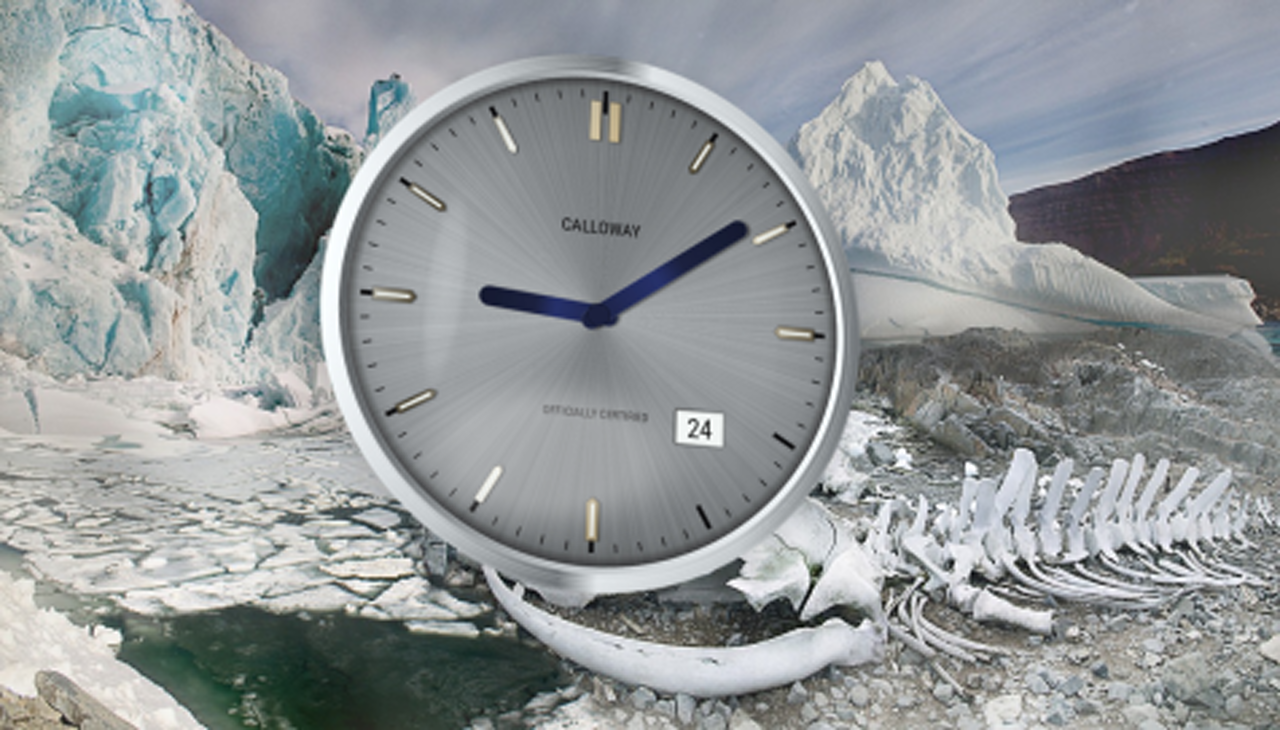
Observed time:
h=9 m=9
